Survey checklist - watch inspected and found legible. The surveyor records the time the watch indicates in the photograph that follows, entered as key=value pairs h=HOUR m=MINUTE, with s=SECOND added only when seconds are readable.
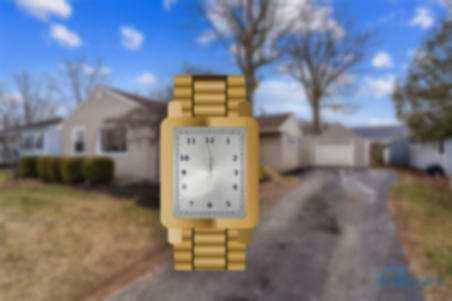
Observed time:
h=11 m=59
